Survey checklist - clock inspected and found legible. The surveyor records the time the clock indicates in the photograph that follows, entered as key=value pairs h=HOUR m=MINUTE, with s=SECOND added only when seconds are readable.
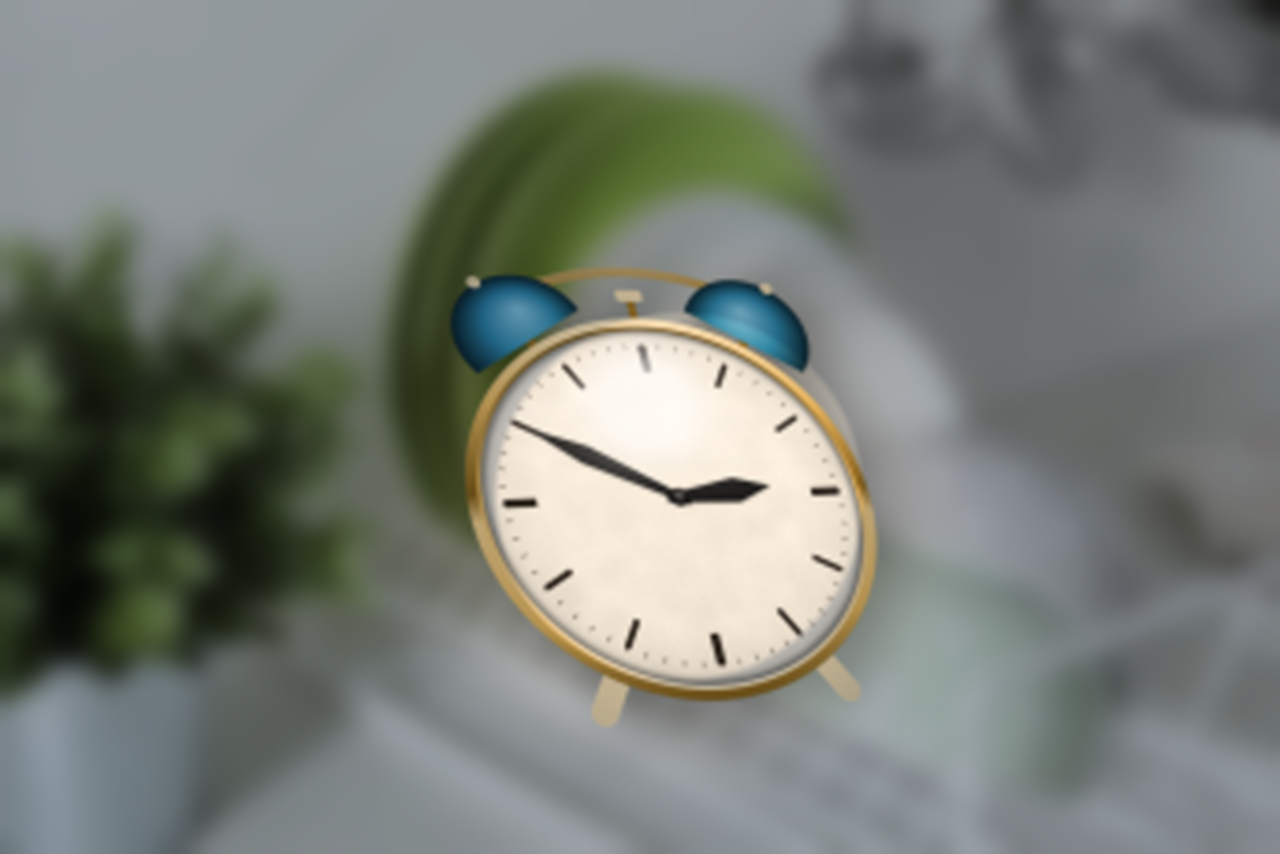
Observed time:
h=2 m=50
